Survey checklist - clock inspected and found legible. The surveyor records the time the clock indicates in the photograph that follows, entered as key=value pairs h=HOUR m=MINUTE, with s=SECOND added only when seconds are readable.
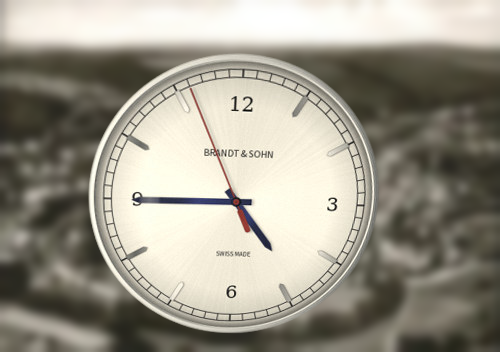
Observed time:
h=4 m=44 s=56
